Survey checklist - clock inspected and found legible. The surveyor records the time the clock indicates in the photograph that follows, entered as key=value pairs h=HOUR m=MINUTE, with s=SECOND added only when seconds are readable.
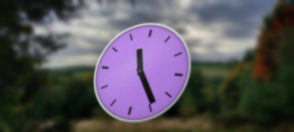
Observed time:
h=11 m=24
